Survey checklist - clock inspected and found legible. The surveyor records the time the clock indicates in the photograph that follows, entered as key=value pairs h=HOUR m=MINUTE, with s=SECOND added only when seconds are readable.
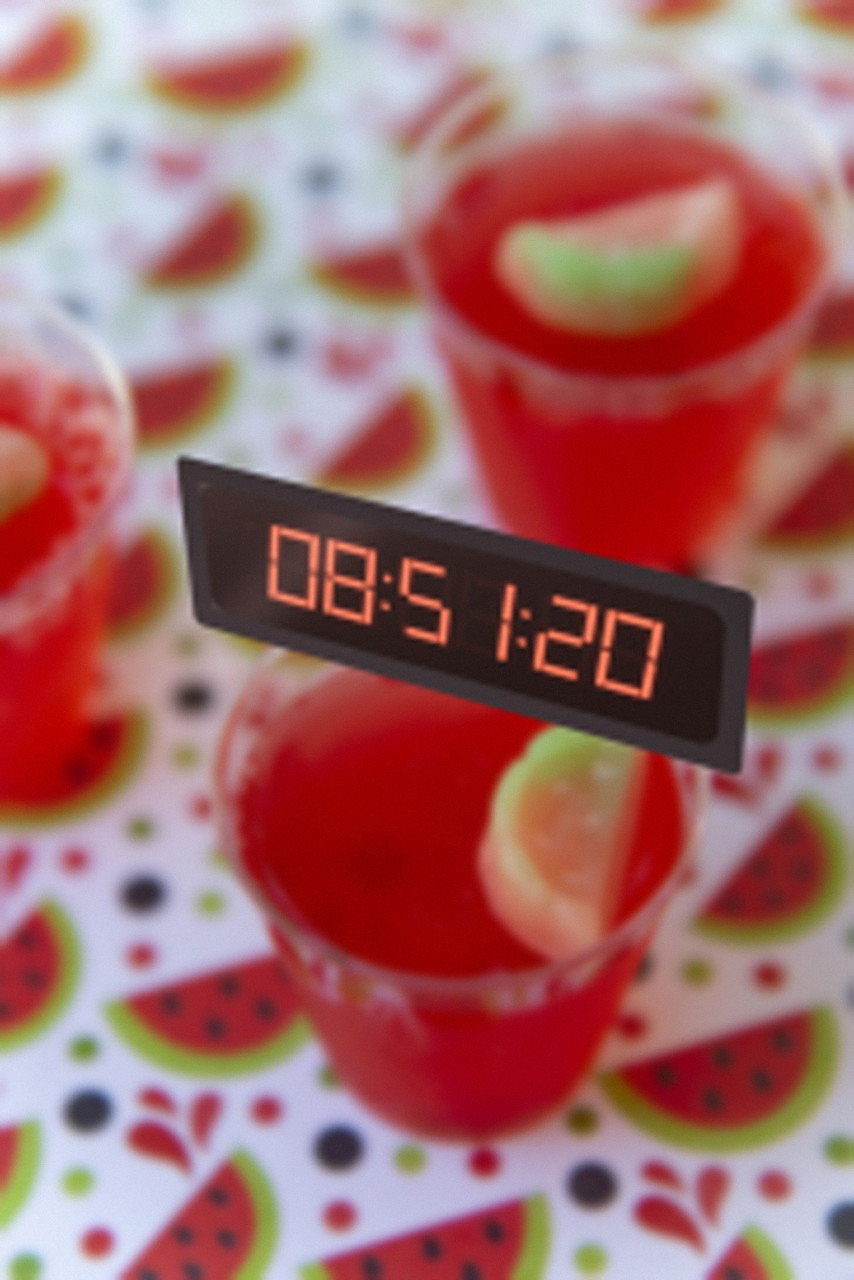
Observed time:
h=8 m=51 s=20
